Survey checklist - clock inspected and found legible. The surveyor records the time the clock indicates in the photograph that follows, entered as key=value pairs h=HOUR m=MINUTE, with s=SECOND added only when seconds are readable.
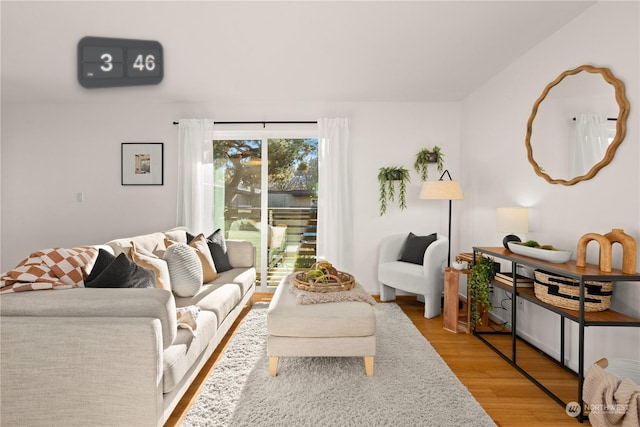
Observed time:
h=3 m=46
